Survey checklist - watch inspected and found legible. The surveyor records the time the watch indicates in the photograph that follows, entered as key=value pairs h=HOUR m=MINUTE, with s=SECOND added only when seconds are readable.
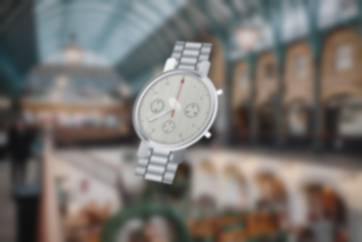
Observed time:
h=7 m=39
